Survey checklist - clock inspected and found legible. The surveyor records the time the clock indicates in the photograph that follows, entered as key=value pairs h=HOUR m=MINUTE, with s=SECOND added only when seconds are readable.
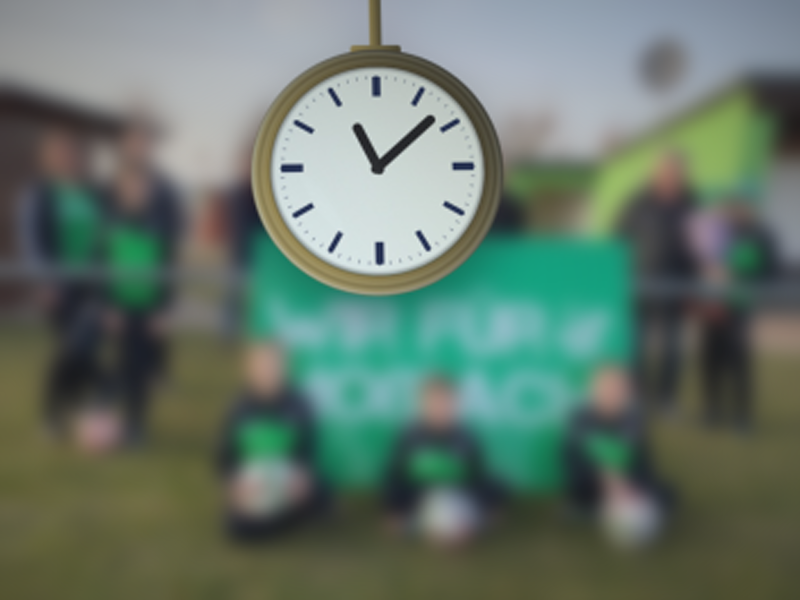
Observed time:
h=11 m=8
